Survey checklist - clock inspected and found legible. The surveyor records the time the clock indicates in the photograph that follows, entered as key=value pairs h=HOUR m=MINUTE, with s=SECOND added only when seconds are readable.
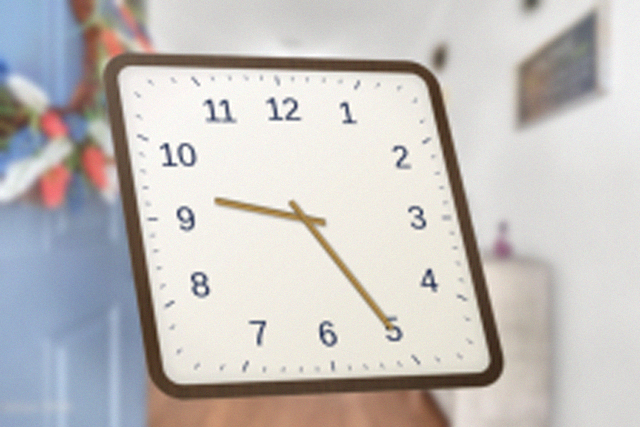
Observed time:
h=9 m=25
